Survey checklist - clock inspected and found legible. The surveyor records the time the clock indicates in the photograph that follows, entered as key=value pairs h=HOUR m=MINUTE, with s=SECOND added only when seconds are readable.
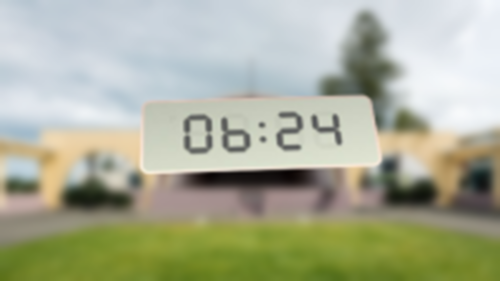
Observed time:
h=6 m=24
